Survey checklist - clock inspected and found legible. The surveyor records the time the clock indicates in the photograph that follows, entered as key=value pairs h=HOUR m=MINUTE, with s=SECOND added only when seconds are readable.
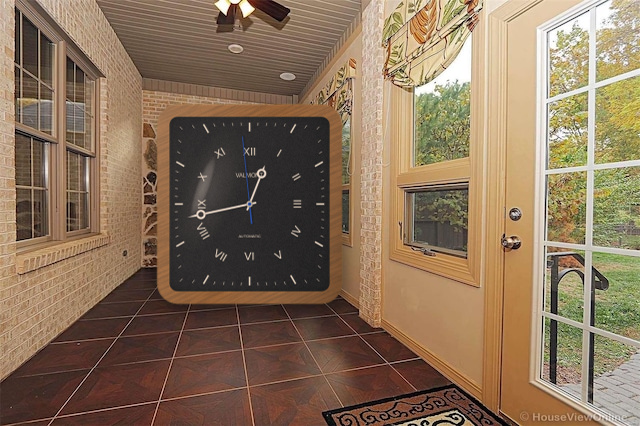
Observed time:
h=12 m=42 s=59
